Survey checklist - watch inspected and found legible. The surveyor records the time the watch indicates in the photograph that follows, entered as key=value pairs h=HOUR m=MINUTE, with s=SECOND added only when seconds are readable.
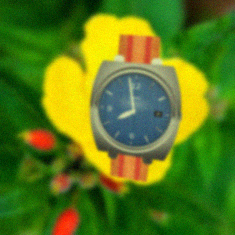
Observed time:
h=7 m=58
